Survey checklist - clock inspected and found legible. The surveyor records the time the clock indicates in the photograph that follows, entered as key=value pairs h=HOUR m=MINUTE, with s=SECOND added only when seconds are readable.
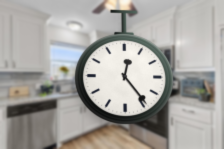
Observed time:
h=12 m=24
